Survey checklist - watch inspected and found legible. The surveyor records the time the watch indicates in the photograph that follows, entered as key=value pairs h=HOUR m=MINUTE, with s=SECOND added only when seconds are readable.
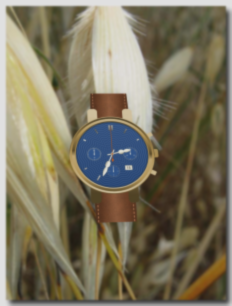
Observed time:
h=2 m=34
